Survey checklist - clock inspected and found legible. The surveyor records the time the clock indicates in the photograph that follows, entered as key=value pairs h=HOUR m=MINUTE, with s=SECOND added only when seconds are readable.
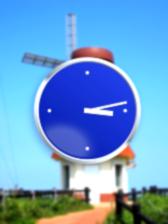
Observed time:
h=3 m=13
